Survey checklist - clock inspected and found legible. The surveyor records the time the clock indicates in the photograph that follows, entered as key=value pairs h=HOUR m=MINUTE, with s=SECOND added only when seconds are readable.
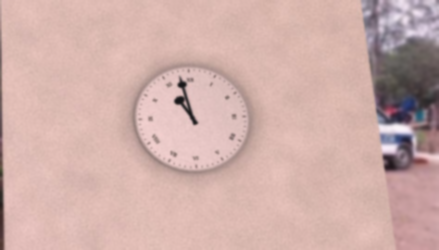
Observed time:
h=10 m=58
